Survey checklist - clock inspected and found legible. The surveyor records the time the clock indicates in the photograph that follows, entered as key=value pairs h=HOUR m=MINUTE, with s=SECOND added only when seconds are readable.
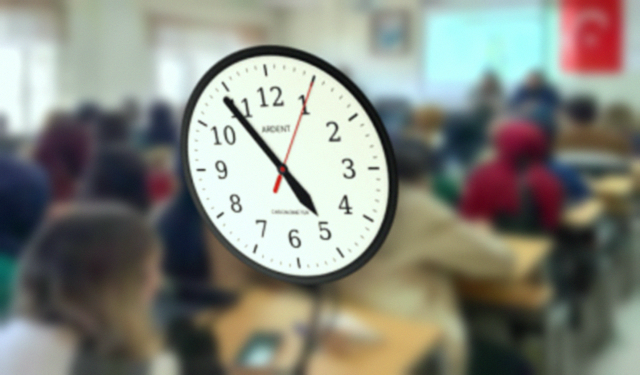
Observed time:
h=4 m=54 s=5
